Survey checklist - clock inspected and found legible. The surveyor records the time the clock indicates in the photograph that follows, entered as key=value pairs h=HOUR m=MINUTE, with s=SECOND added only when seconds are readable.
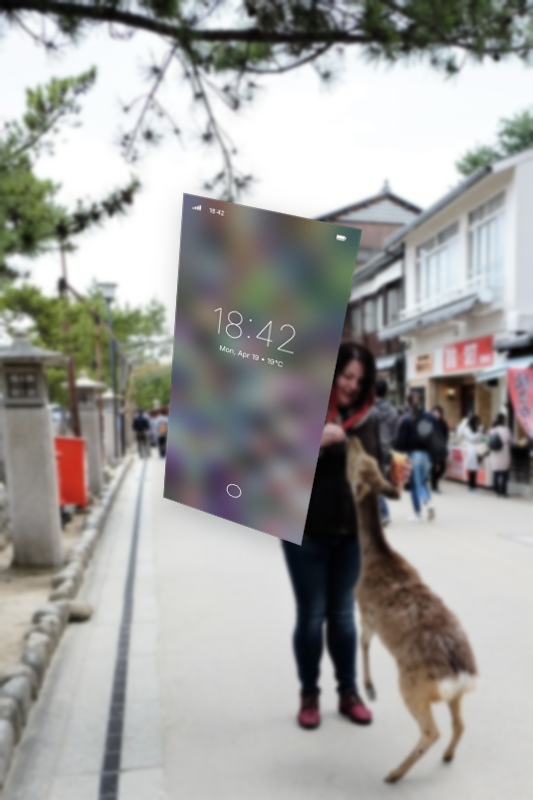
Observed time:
h=18 m=42
